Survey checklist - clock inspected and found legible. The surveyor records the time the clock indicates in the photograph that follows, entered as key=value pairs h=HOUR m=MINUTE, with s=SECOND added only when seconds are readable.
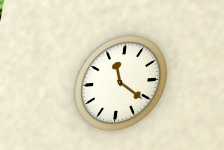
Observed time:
h=11 m=21
